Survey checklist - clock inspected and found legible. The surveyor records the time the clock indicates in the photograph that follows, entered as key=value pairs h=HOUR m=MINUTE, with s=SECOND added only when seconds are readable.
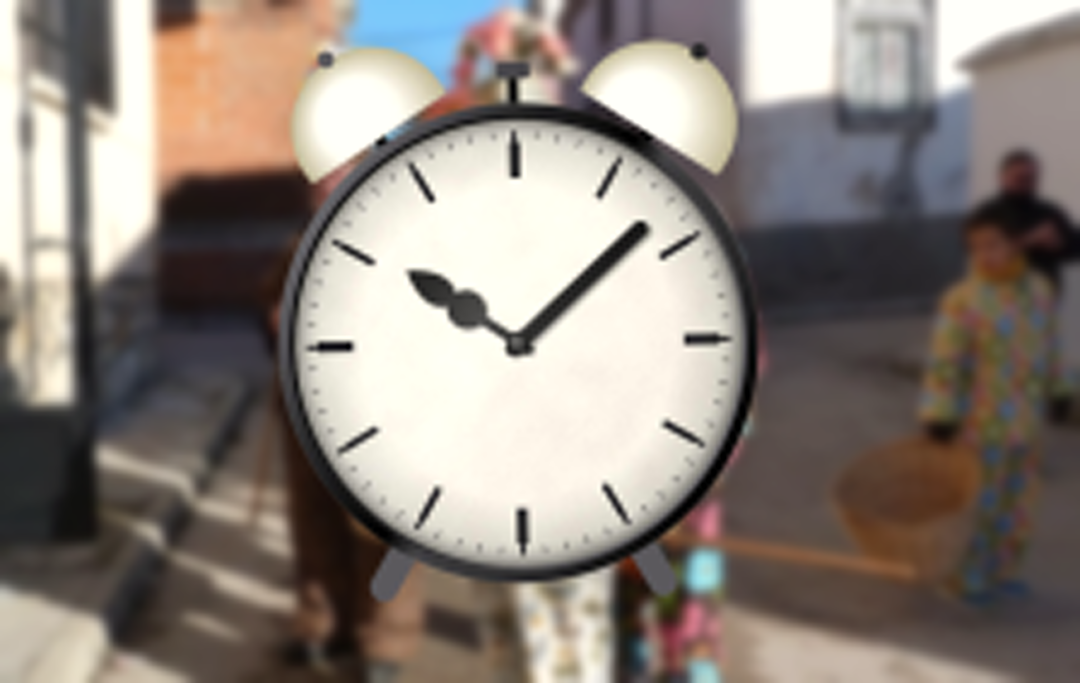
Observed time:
h=10 m=8
